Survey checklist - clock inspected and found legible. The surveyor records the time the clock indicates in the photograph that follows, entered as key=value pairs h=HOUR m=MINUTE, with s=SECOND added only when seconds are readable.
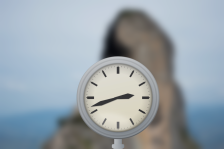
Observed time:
h=2 m=42
